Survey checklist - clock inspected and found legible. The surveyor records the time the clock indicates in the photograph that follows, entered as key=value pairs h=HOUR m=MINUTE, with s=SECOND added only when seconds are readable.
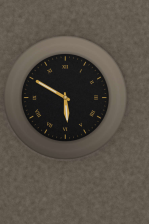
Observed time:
h=5 m=50
